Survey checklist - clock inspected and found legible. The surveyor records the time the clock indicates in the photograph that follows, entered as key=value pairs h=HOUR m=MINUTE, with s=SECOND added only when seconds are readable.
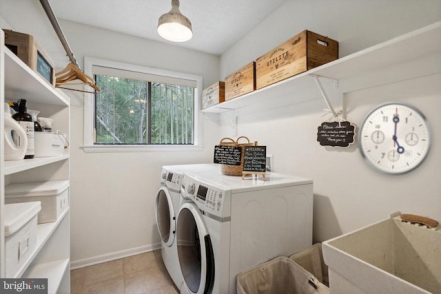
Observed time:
h=5 m=0
